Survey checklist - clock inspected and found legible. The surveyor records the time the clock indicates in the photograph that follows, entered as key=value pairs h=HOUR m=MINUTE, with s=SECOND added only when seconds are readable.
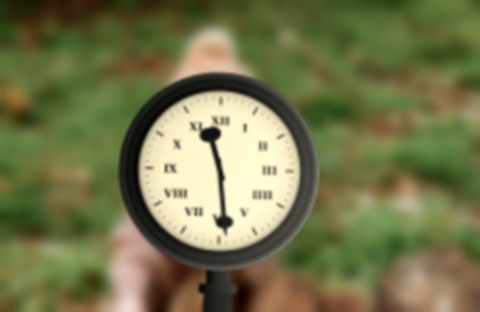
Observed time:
h=11 m=29
